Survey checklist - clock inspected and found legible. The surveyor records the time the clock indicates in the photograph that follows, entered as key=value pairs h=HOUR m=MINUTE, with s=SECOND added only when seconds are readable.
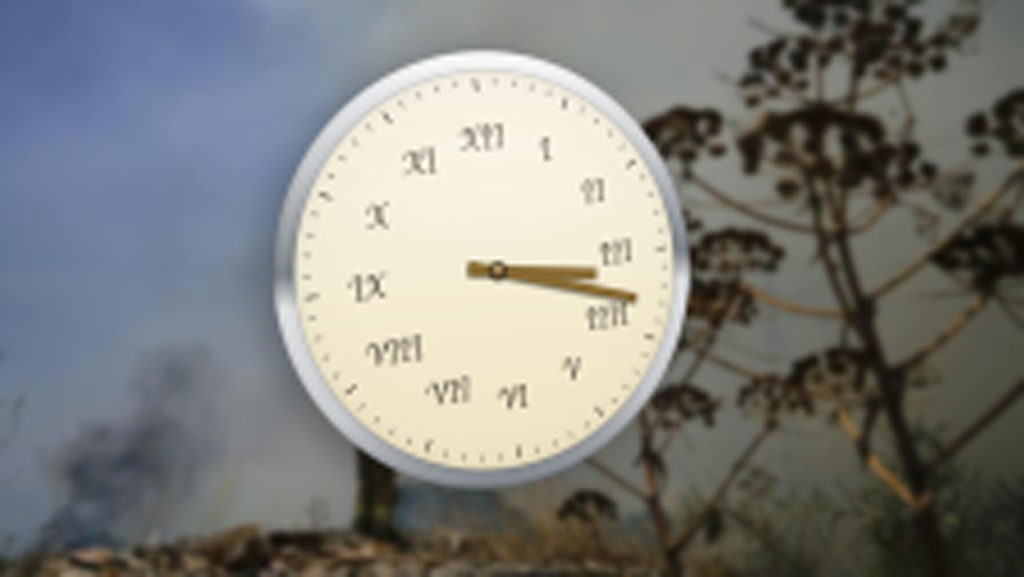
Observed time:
h=3 m=18
